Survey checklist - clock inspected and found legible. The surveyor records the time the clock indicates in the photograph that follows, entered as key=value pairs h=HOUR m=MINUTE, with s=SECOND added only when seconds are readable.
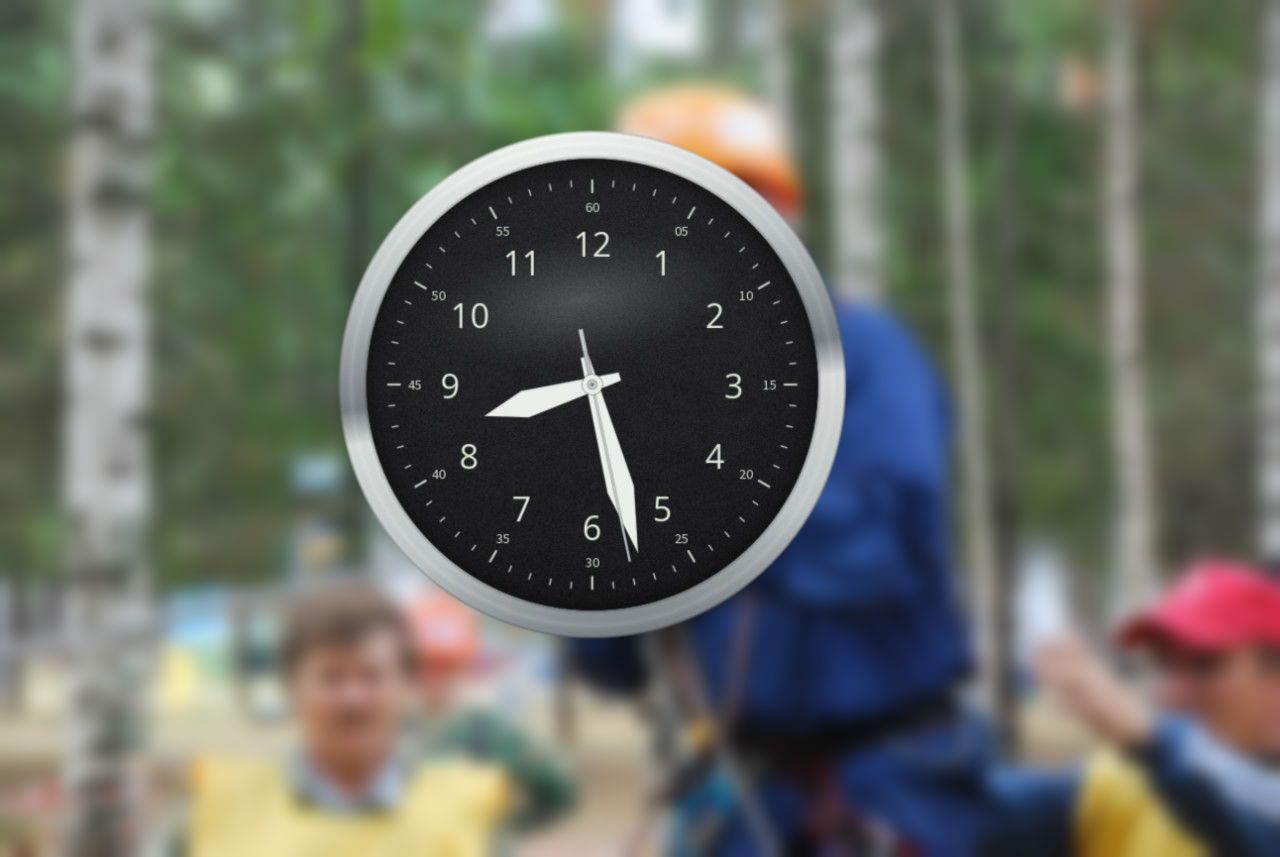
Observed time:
h=8 m=27 s=28
